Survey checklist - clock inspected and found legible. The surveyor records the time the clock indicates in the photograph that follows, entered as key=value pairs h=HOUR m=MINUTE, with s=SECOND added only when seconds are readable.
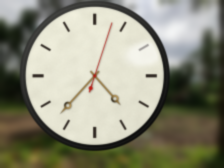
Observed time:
h=4 m=37 s=3
